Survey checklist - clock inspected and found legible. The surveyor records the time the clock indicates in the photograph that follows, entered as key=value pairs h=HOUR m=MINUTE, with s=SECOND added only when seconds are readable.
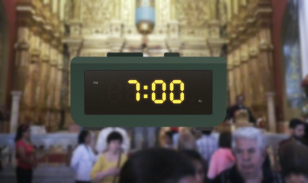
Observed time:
h=7 m=0
